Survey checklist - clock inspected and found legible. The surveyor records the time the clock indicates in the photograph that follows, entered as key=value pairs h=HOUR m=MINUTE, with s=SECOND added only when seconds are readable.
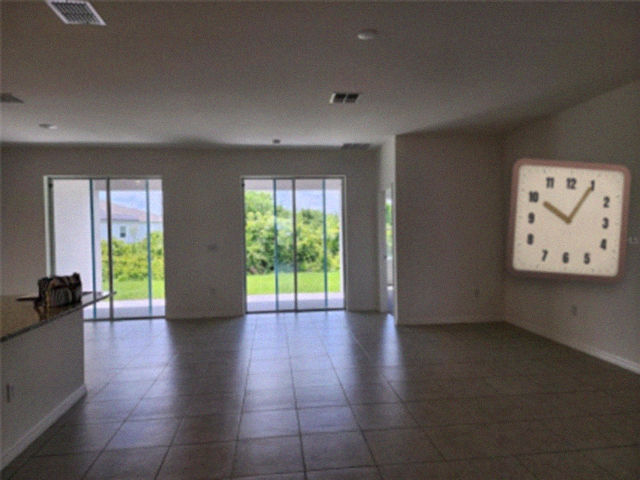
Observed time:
h=10 m=5
